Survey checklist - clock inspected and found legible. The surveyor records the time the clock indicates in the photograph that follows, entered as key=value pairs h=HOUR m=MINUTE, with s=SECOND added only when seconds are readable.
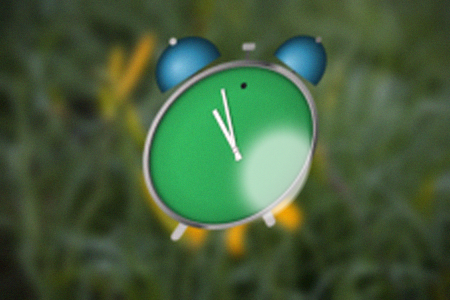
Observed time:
h=10 m=57
